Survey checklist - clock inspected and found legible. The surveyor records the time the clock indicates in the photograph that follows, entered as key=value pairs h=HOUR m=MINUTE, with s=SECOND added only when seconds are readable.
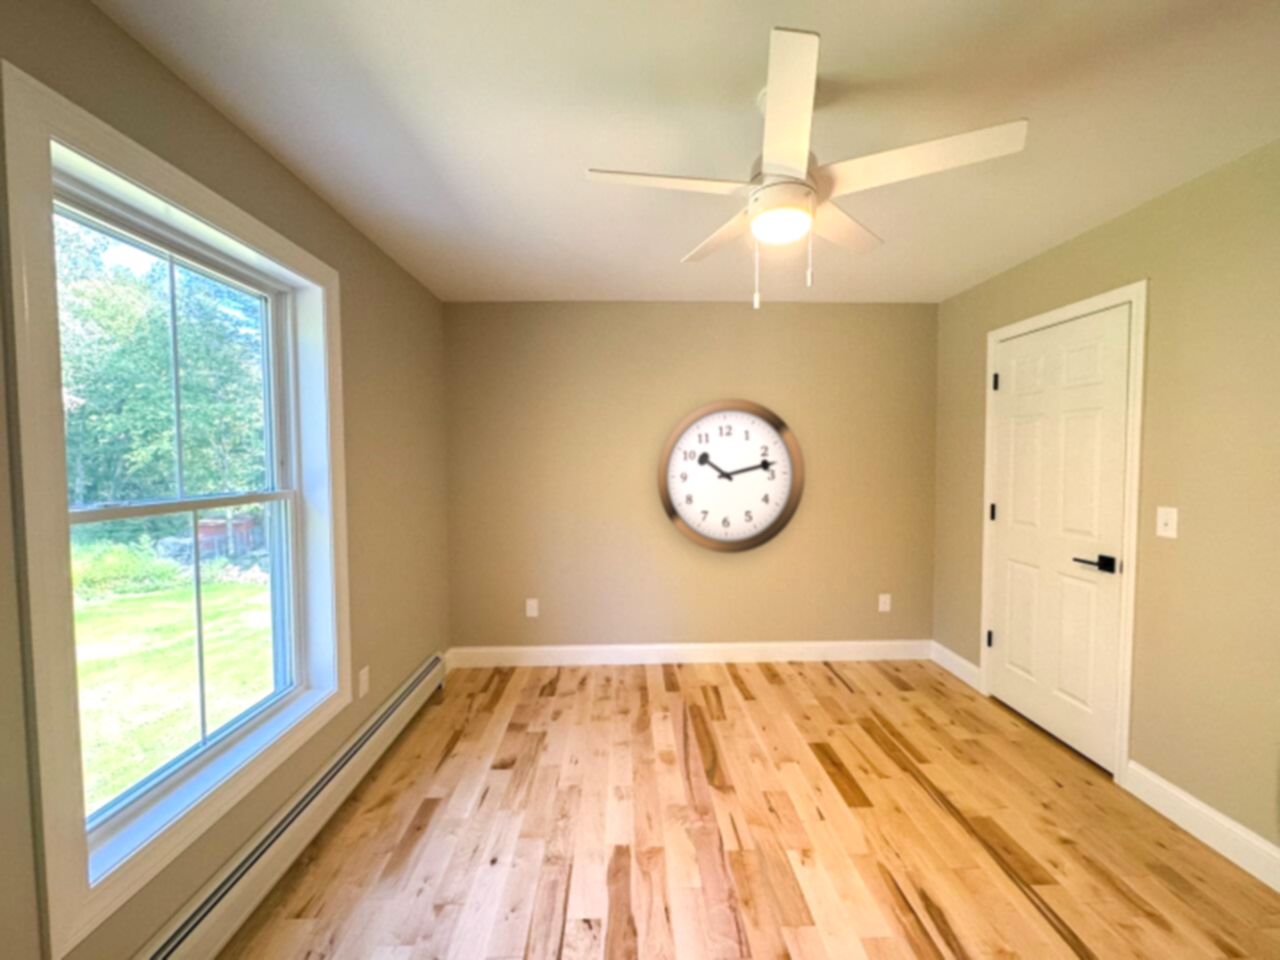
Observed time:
h=10 m=13
